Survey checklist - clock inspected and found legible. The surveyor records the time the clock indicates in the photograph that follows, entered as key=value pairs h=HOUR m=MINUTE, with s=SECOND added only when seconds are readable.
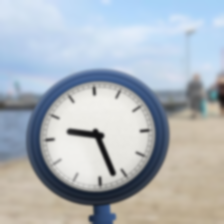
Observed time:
h=9 m=27
